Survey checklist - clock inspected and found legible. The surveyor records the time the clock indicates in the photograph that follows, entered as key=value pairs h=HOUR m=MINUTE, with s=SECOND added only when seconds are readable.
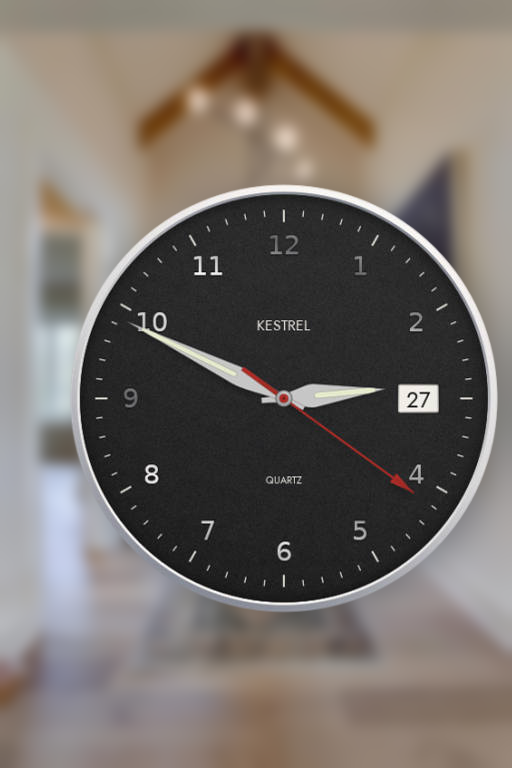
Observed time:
h=2 m=49 s=21
